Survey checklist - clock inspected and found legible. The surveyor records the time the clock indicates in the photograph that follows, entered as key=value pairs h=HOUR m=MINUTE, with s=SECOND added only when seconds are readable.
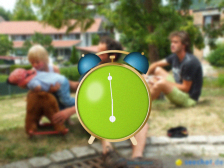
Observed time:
h=5 m=59
